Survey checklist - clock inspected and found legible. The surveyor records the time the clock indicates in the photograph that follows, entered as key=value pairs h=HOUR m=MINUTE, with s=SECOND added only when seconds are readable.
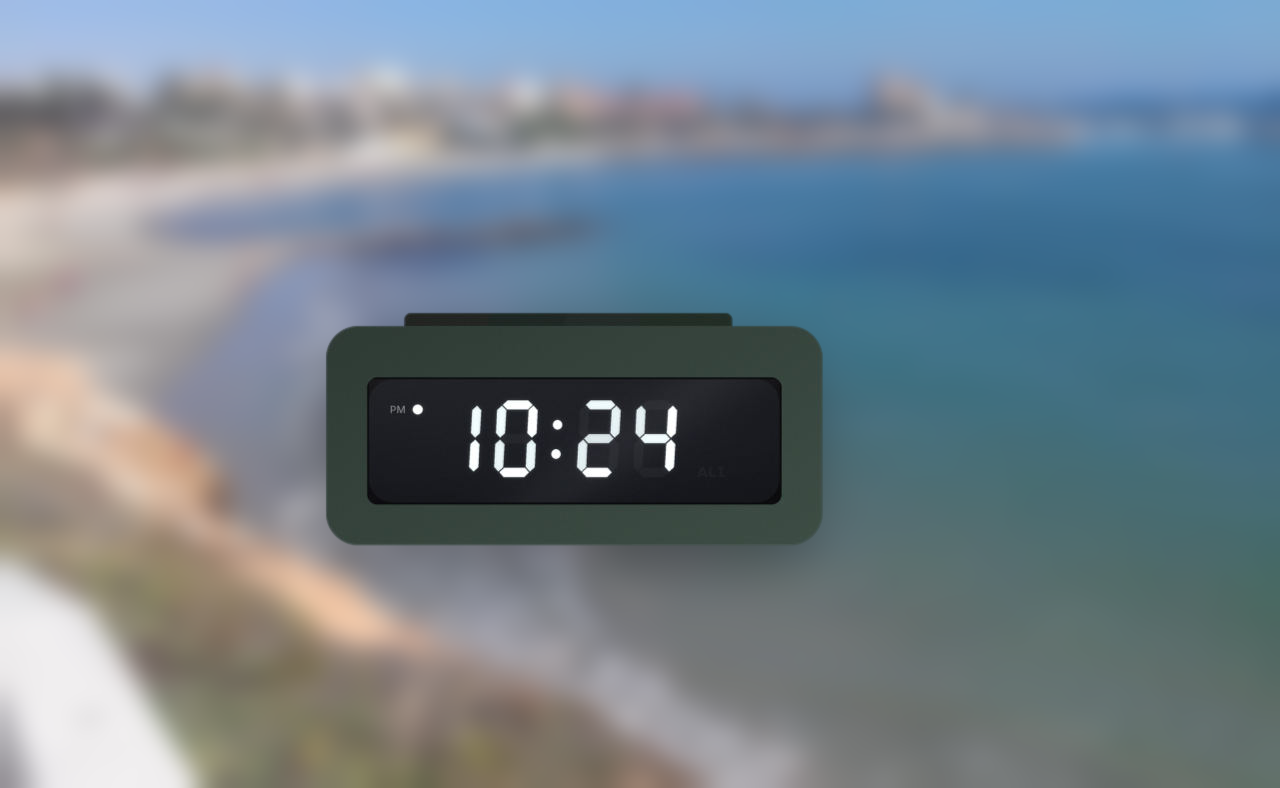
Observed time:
h=10 m=24
